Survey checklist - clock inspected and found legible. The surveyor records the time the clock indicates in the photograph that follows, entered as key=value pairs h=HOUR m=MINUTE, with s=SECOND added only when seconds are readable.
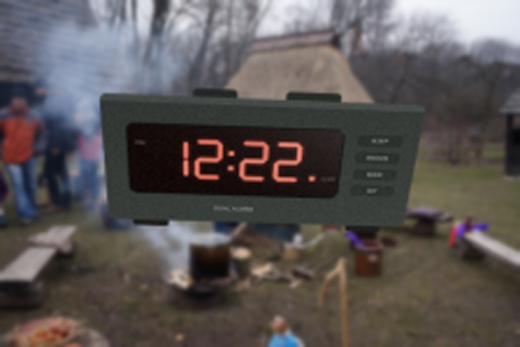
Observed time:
h=12 m=22
